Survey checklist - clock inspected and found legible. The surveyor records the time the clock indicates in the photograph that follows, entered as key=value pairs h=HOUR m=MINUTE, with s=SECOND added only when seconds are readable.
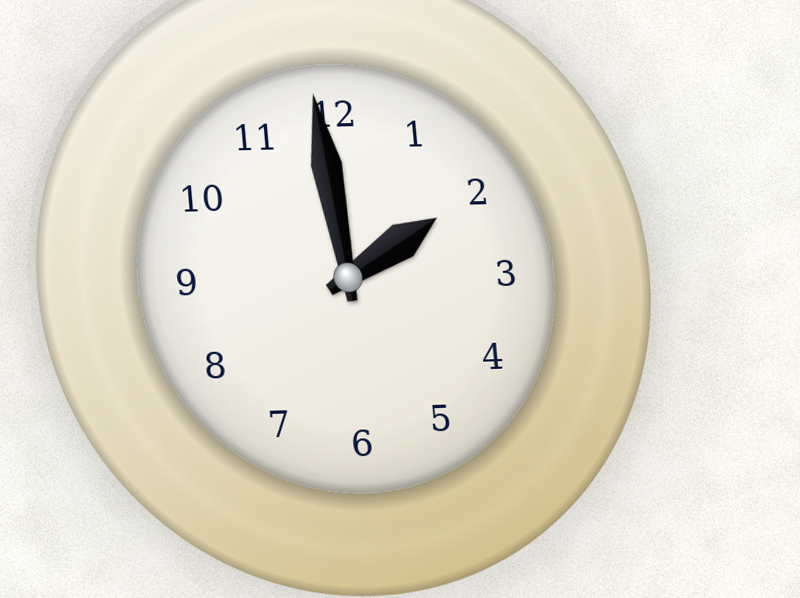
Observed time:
h=1 m=59
